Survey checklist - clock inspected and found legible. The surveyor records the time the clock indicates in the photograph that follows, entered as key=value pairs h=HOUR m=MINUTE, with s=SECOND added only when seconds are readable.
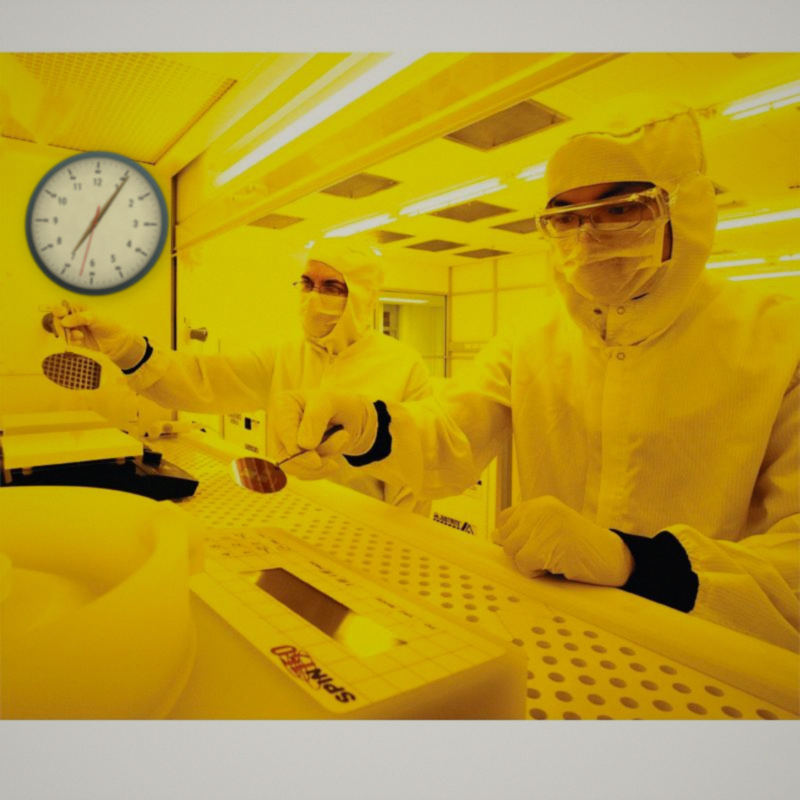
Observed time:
h=7 m=5 s=32
